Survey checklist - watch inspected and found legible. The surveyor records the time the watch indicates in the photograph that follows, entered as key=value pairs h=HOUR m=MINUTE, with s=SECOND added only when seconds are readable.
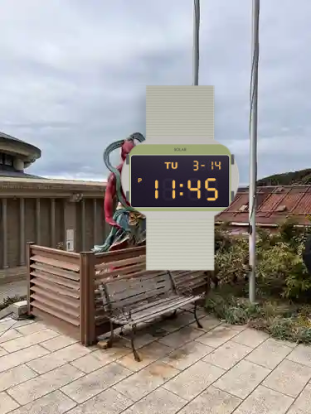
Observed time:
h=11 m=45
